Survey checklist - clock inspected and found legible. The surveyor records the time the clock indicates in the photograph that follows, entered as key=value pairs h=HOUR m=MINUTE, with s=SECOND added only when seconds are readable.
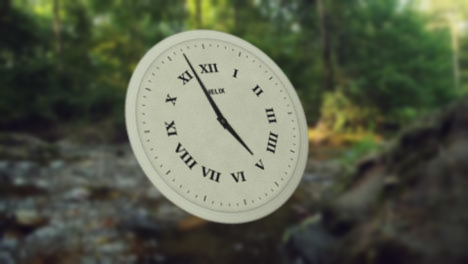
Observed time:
h=4 m=57
